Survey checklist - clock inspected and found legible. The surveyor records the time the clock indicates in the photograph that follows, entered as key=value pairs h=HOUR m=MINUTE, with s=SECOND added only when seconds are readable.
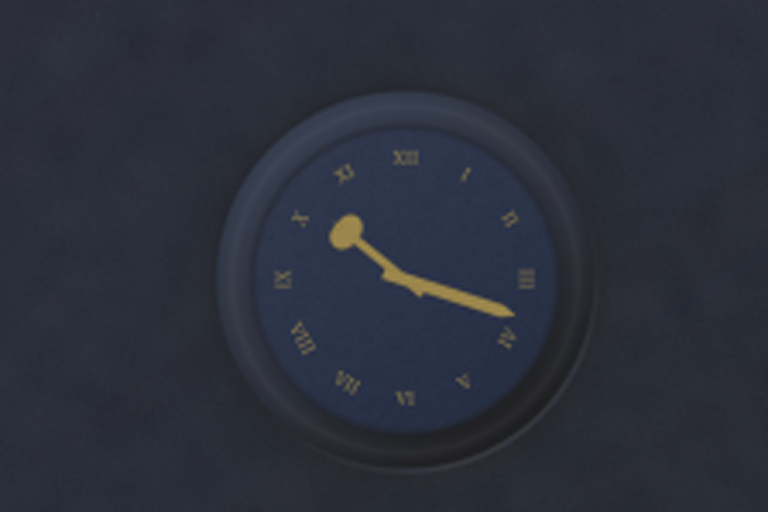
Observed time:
h=10 m=18
